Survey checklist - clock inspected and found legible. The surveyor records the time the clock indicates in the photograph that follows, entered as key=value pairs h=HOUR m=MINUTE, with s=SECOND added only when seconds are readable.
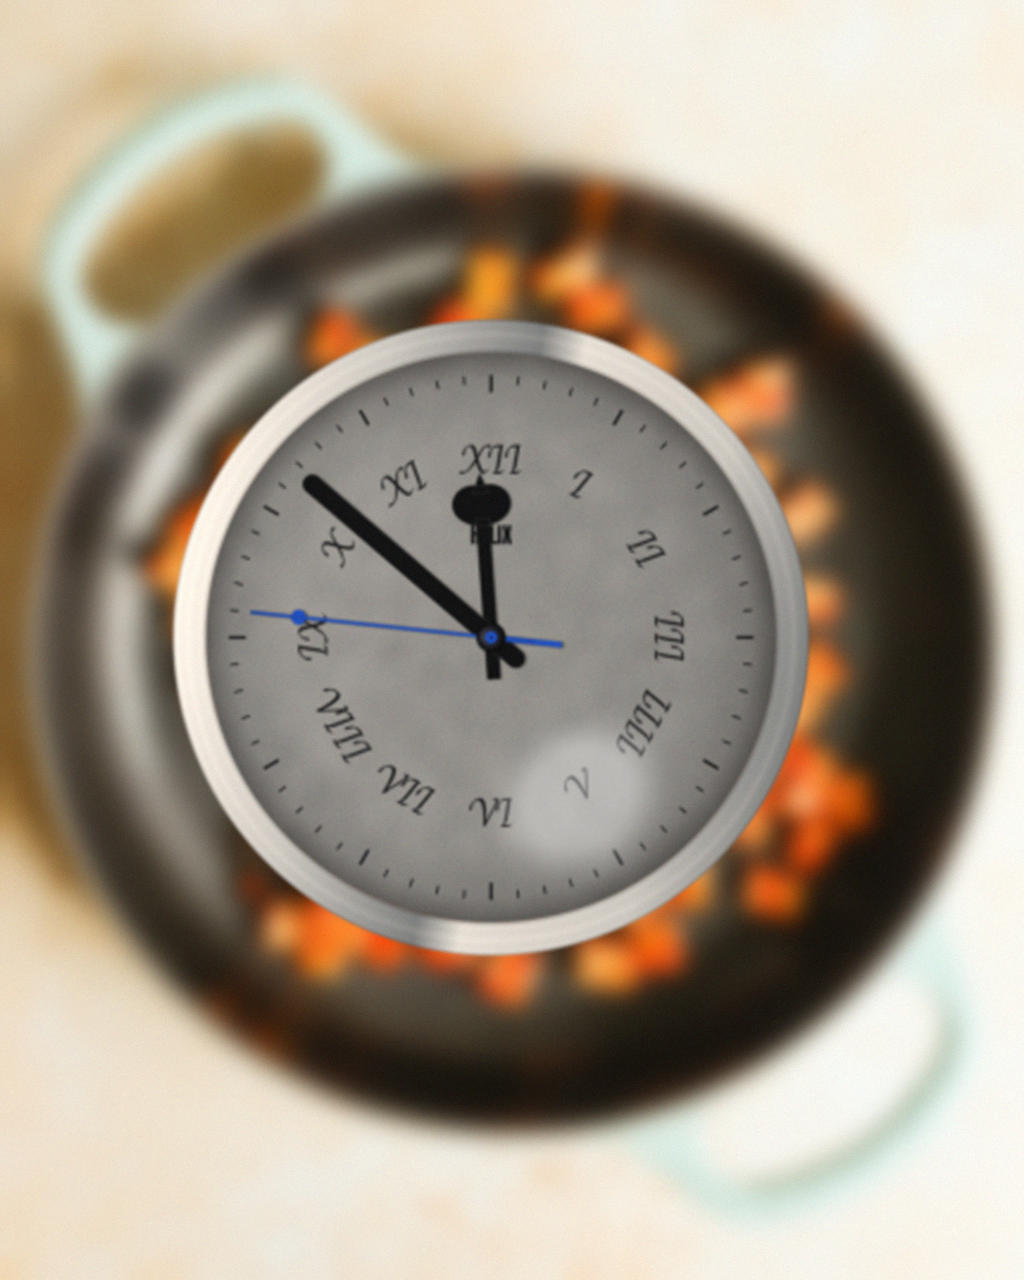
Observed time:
h=11 m=51 s=46
